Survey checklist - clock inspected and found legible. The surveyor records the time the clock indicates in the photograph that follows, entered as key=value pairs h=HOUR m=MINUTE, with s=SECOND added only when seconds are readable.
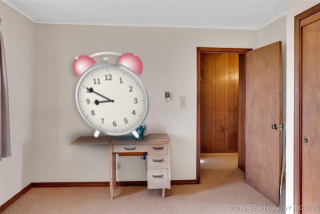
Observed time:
h=8 m=50
